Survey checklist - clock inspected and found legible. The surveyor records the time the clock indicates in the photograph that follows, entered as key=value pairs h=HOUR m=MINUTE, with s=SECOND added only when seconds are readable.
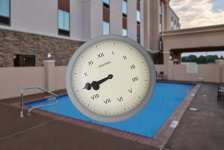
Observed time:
h=8 m=45
